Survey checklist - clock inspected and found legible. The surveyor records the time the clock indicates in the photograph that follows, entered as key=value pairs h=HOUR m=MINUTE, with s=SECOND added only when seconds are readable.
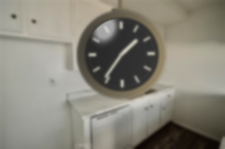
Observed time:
h=1 m=36
